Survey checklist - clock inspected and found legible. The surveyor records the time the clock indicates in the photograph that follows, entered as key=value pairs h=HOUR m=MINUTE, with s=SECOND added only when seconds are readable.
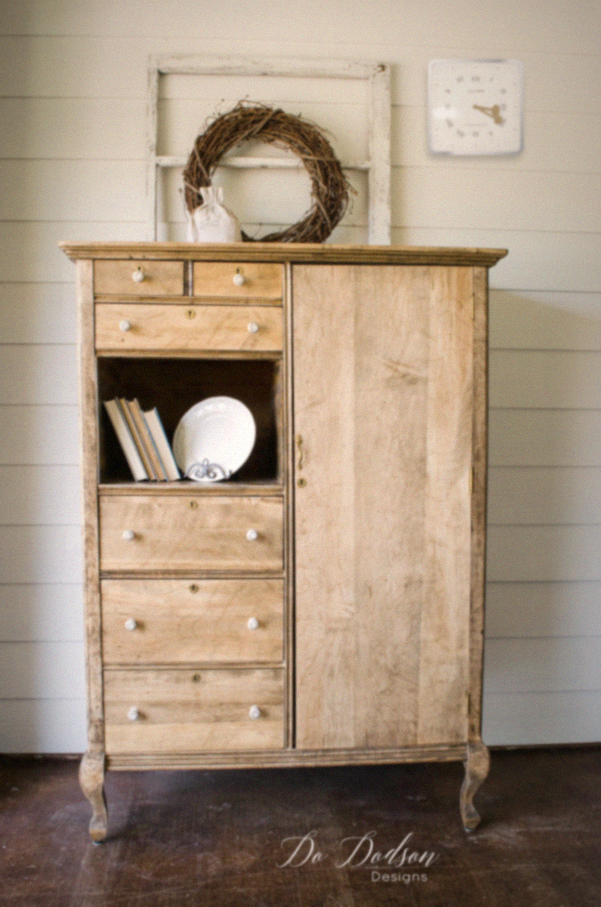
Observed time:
h=3 m=20
